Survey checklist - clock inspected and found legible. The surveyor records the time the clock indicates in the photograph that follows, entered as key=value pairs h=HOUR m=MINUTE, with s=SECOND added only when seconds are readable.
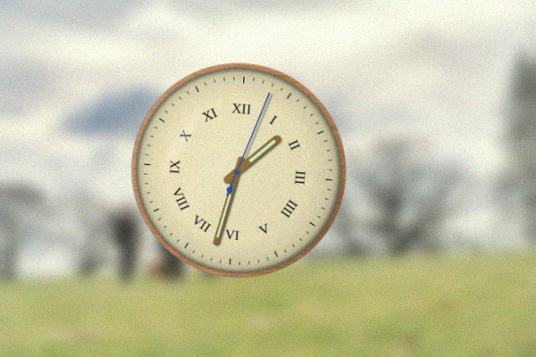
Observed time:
h=1 m=32 s=3
